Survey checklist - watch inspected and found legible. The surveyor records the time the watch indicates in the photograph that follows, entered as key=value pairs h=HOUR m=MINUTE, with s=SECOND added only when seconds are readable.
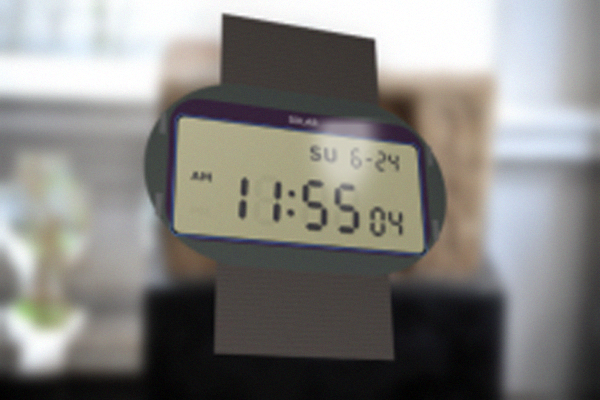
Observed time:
h=11 m=55 s=4
